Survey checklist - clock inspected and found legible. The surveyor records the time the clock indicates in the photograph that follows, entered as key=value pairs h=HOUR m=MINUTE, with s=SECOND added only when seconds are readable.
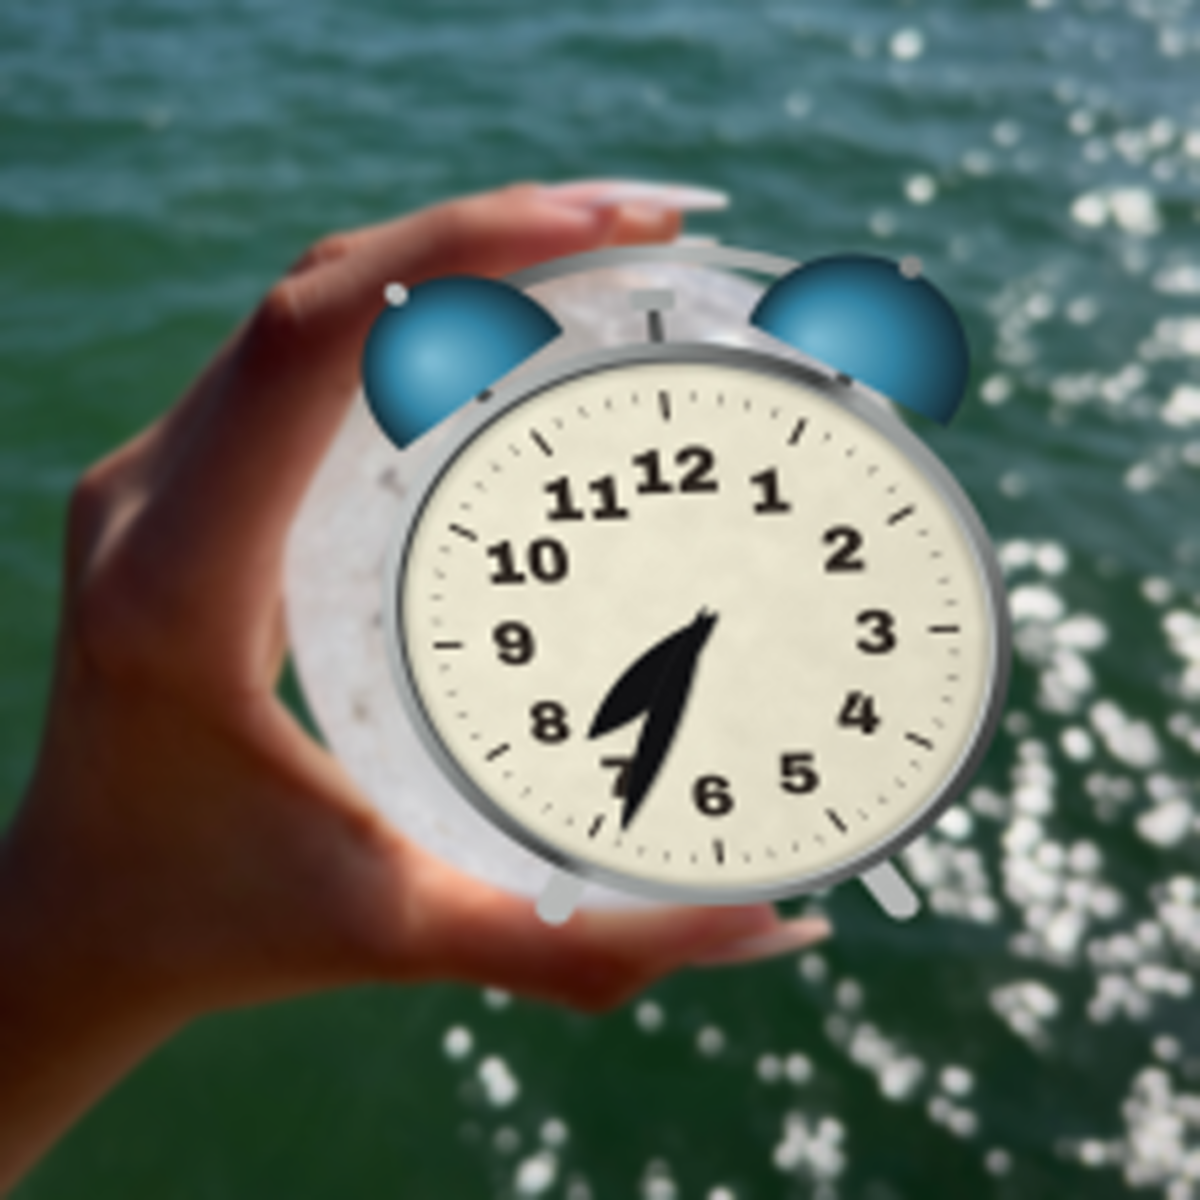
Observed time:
h=7 m=34
